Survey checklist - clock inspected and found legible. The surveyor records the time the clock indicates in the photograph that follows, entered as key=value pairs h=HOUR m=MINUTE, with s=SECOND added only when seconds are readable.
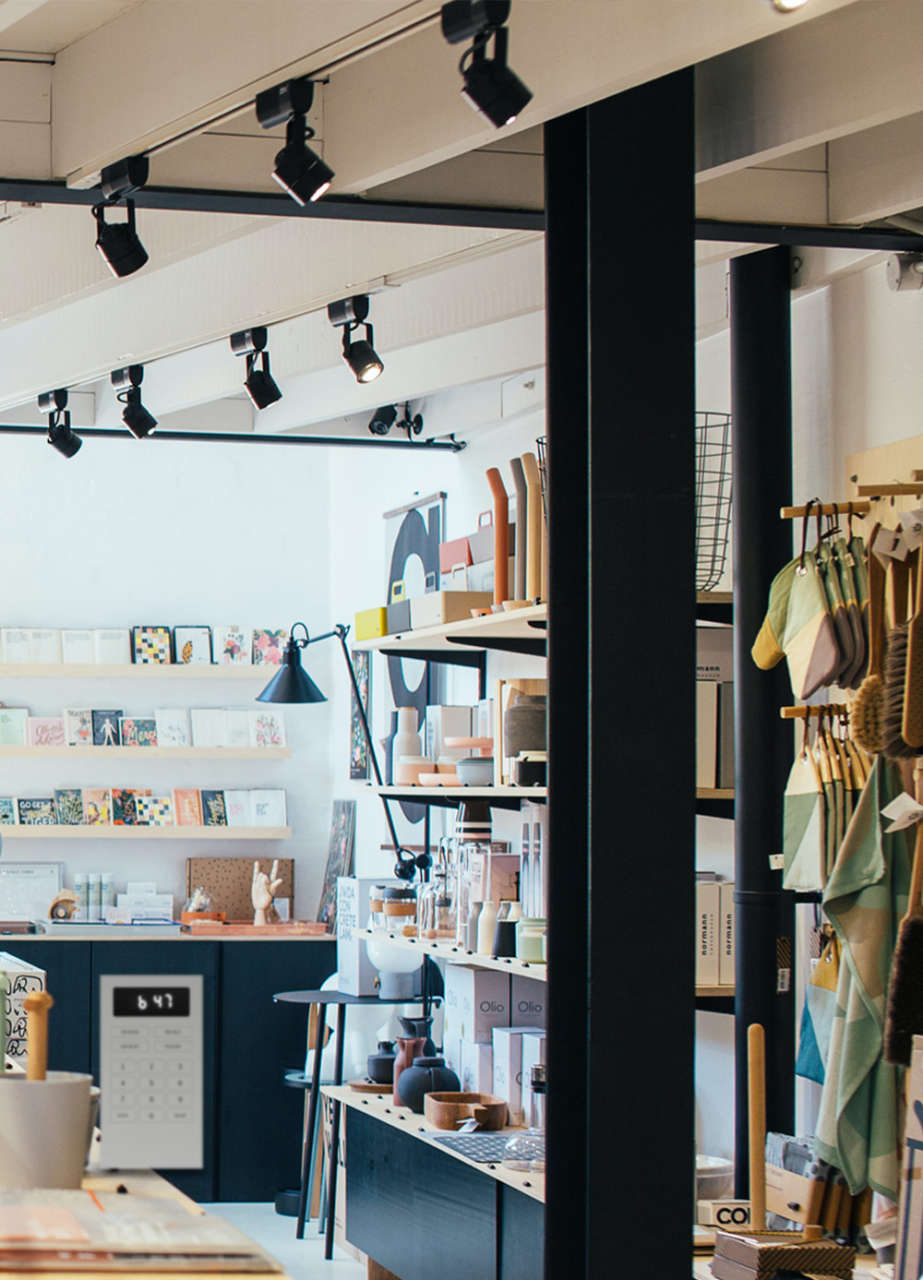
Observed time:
h=6 m=47
